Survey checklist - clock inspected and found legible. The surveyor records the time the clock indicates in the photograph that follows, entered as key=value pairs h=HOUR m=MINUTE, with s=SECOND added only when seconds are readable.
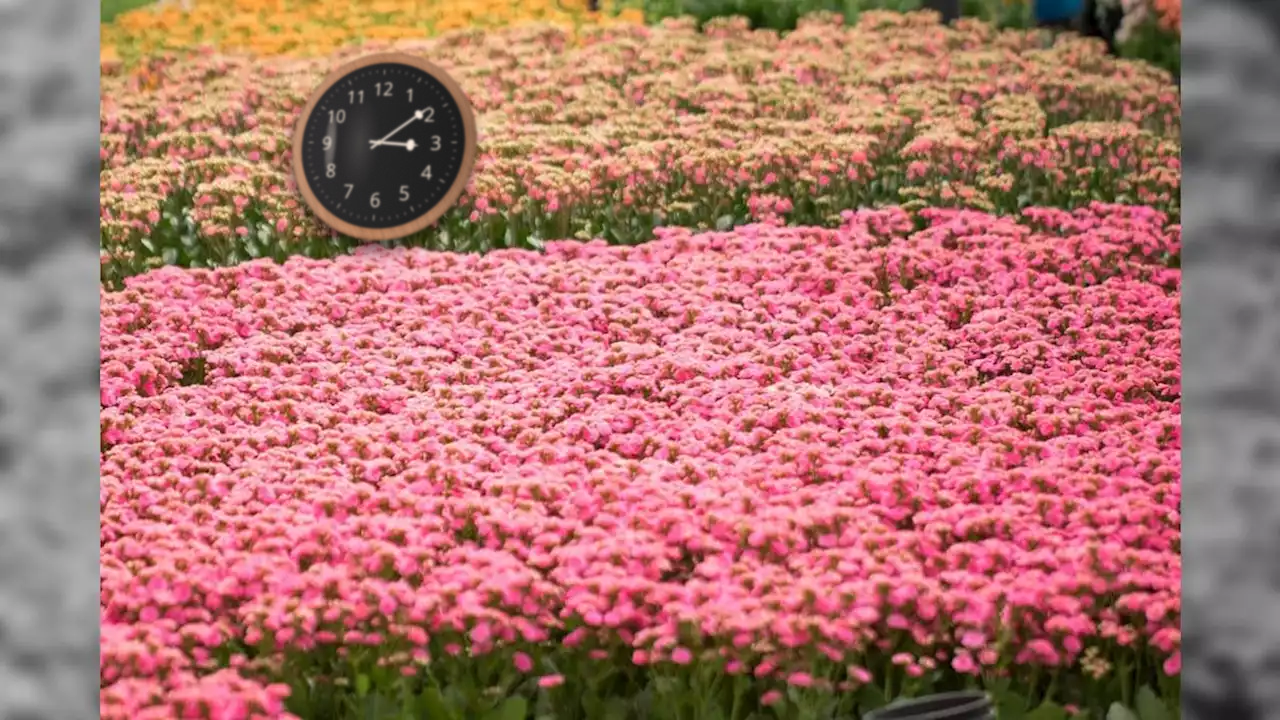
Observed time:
h=3 m=9
